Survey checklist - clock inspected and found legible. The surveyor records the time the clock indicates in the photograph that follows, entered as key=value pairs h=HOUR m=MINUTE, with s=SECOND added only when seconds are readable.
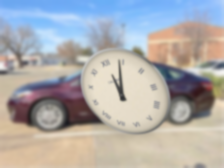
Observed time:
h=12 m=4
